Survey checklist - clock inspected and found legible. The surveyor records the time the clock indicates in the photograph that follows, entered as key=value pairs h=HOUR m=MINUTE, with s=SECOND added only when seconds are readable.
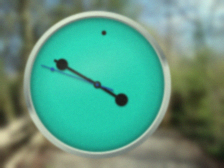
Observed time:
h=3 m=48 s=47
